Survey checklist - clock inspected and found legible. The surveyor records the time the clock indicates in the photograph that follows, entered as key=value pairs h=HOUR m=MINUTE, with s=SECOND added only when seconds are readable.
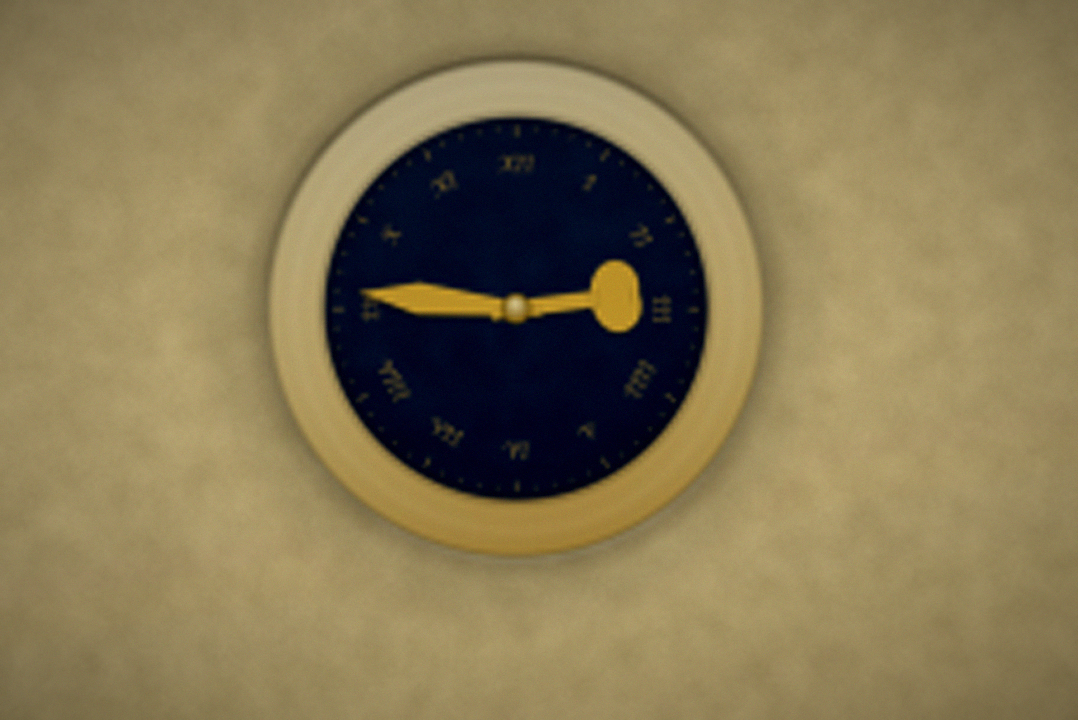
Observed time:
h=2 m=46
